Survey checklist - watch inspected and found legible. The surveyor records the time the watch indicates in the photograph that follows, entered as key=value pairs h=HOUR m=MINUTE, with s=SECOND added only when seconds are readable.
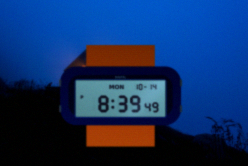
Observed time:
h=8 m=39 s=49
